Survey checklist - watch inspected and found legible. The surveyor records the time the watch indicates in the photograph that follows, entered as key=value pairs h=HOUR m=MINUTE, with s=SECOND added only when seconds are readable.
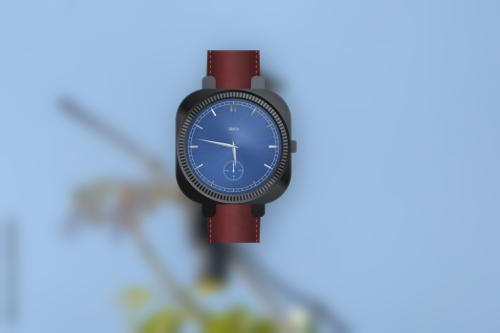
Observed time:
h=5 m=47
